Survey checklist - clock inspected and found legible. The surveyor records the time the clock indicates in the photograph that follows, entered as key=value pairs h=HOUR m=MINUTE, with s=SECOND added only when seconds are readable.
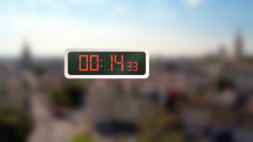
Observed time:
h=0 m=14 s=33
